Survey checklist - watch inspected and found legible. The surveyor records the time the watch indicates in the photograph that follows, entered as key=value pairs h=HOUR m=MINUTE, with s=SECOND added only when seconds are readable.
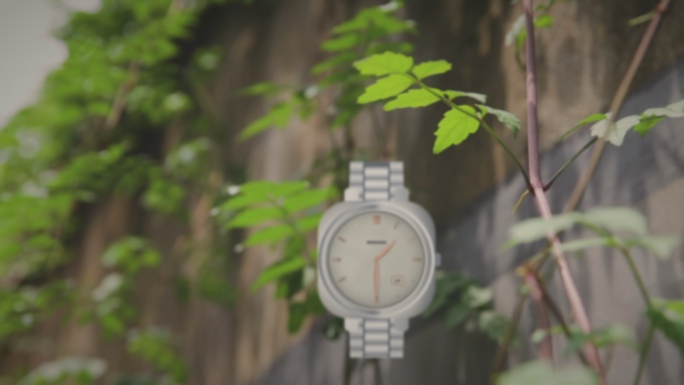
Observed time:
h=1 m=30
